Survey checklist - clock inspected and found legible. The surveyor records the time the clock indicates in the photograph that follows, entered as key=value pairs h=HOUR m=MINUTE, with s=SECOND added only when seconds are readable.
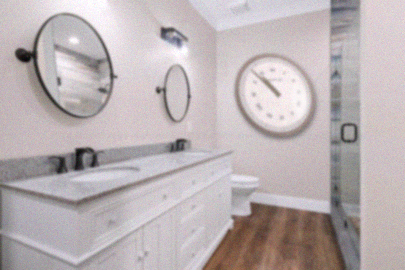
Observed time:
h=10 m=53
